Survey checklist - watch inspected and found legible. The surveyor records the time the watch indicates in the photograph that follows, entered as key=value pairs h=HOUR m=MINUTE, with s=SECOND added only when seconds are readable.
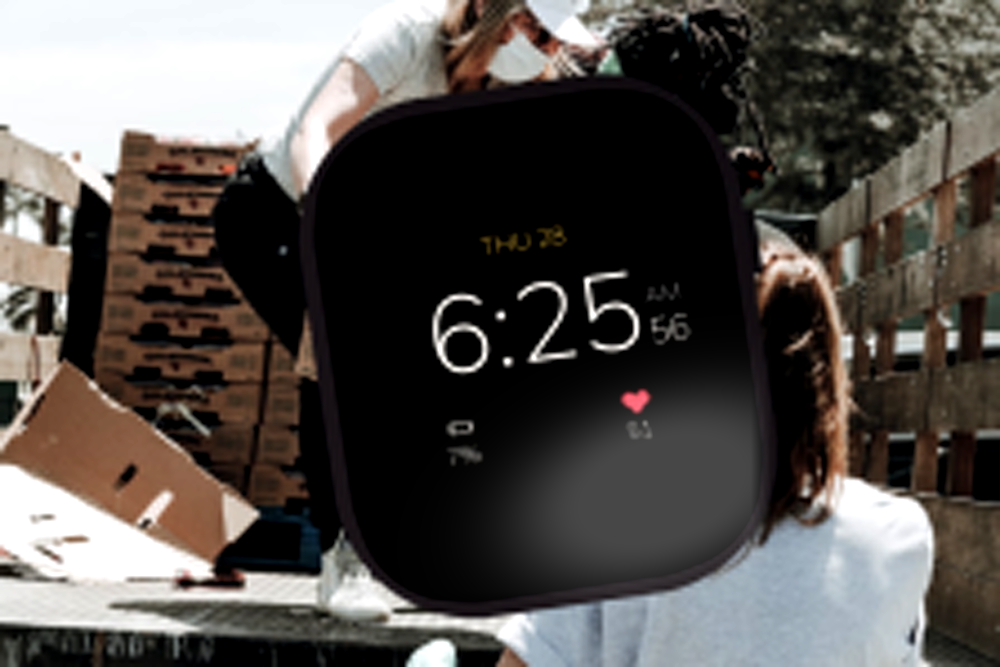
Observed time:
h=6 m=25 s=56
